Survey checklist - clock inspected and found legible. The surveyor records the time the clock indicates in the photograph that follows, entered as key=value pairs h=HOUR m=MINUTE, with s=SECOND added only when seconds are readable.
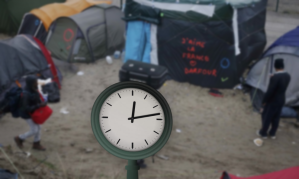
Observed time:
h=12 m=13
